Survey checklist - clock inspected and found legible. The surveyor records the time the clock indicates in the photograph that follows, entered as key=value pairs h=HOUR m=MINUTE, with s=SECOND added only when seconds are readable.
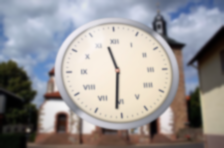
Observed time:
h=11 m=31
